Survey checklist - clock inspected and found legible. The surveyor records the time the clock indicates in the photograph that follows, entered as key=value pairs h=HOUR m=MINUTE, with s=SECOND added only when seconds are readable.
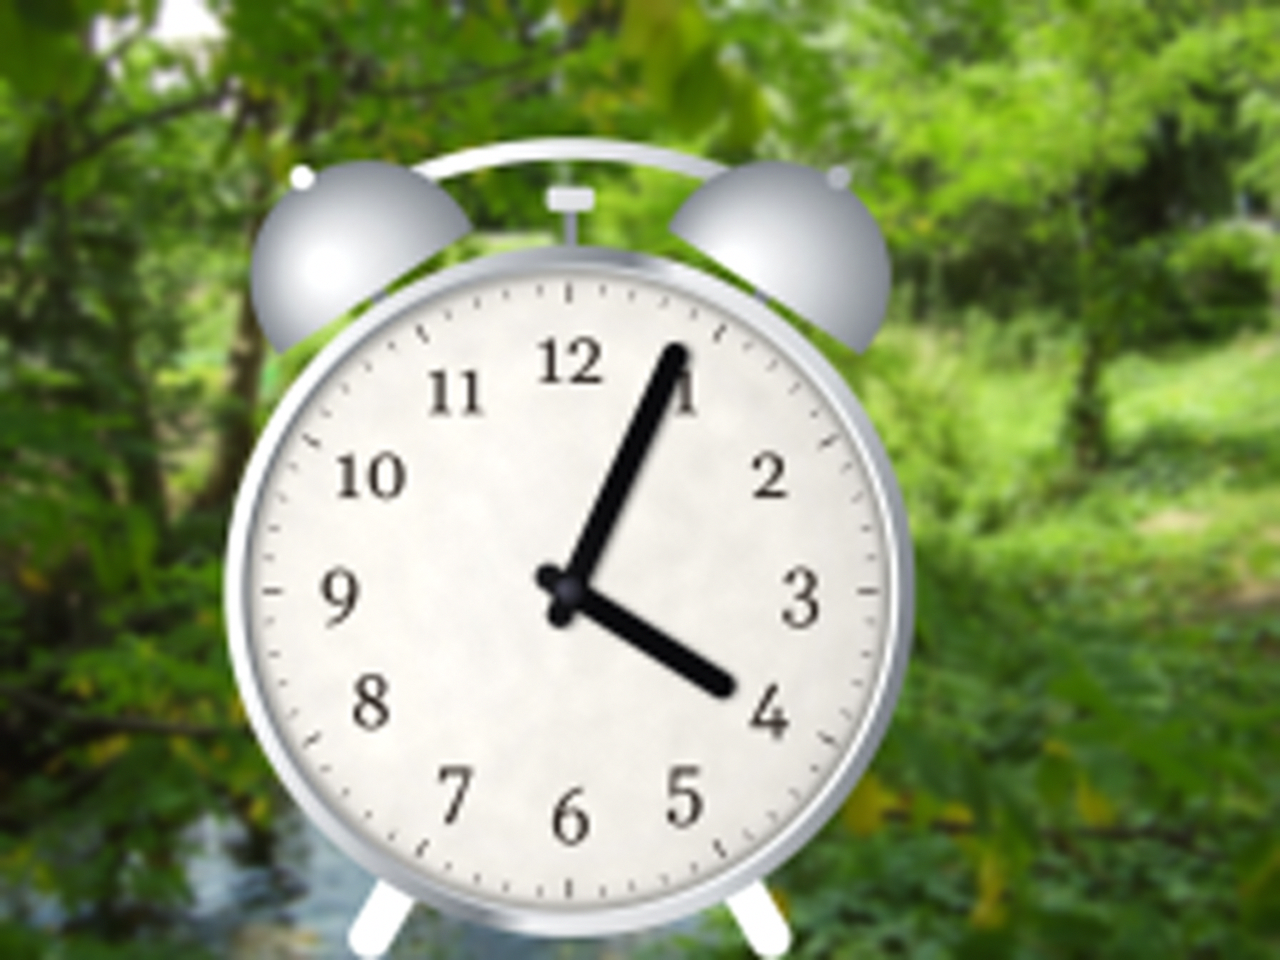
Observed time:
h=4 m=4
